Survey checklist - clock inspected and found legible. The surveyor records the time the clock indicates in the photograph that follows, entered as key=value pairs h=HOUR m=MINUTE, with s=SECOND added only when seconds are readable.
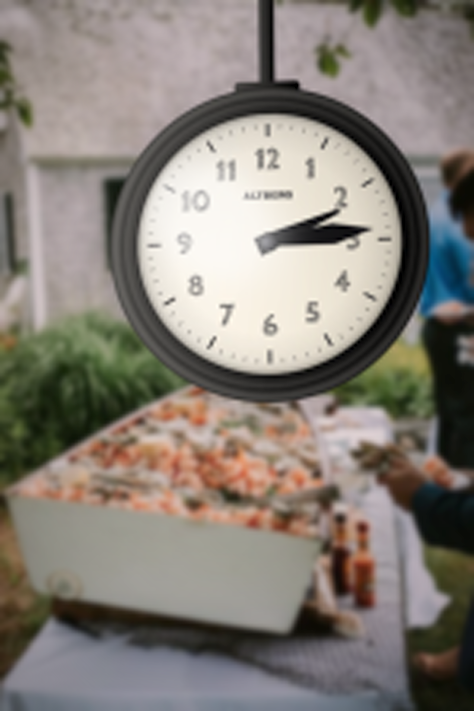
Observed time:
h=2 m=14
